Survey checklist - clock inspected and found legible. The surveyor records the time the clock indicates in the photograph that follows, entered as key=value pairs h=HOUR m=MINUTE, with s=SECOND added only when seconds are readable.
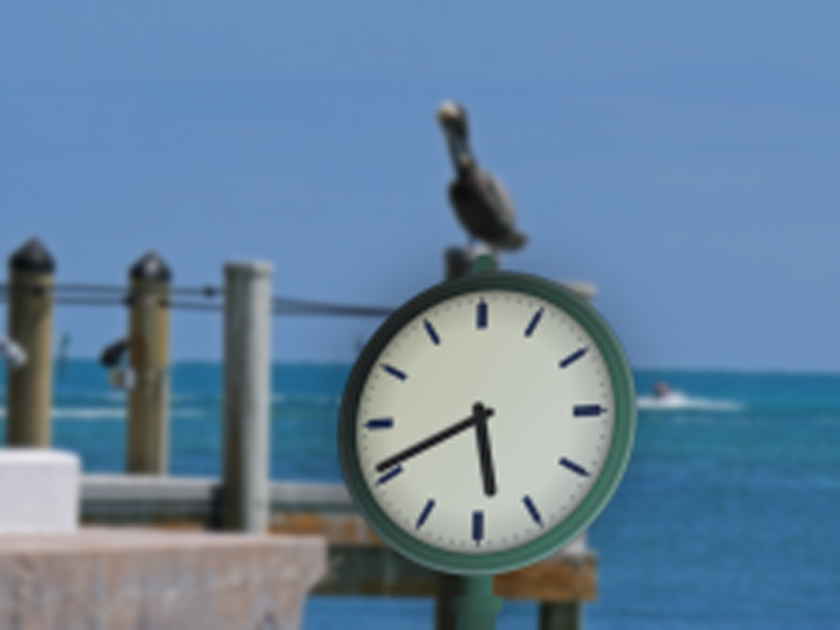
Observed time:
h=5 m=41
